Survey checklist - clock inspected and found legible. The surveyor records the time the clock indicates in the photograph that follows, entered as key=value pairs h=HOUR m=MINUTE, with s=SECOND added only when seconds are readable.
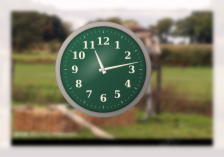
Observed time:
h=11 m=13
